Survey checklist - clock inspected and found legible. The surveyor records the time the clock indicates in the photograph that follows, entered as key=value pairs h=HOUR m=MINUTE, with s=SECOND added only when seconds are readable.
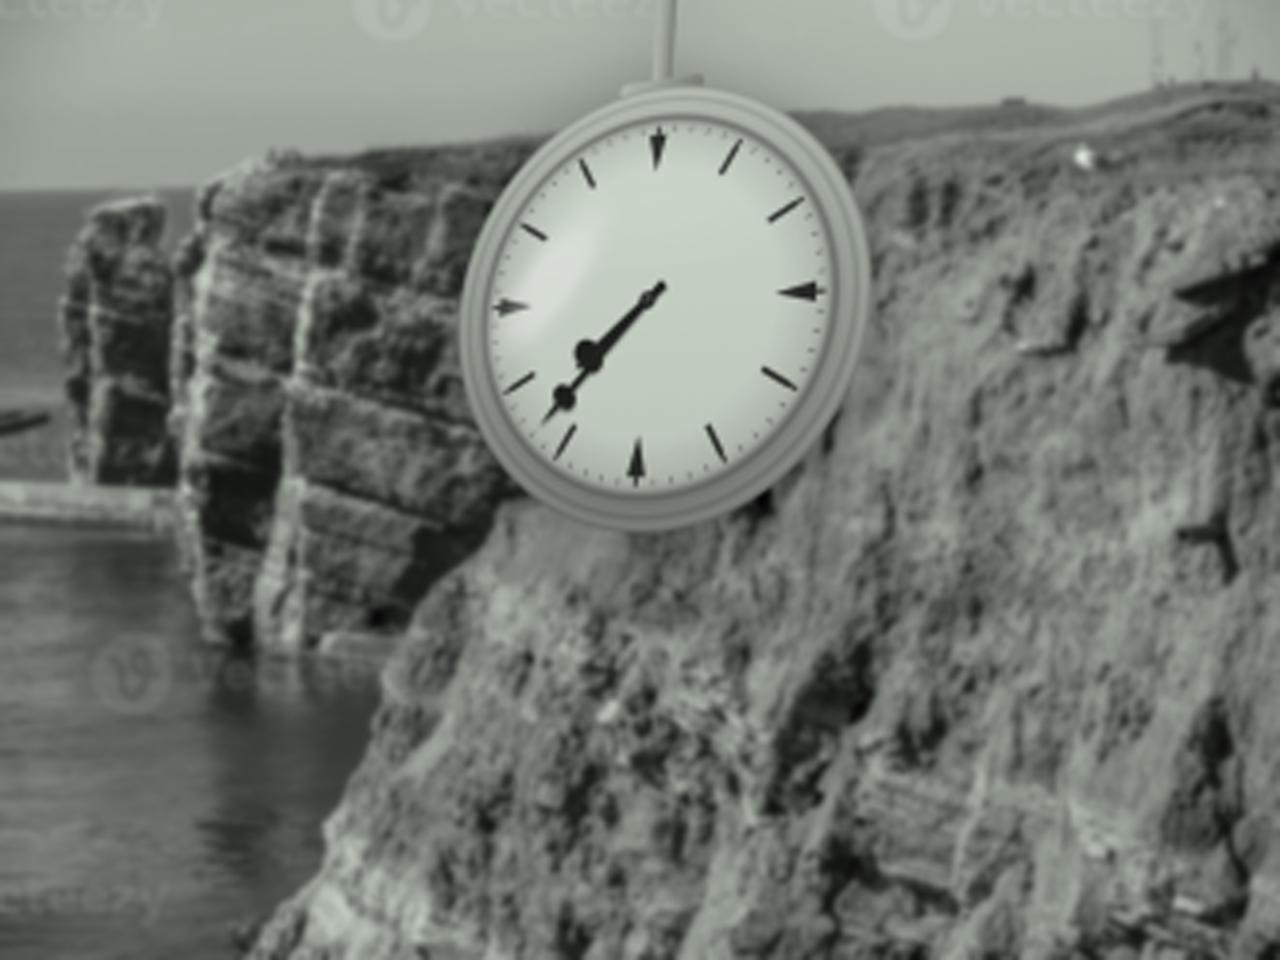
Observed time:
h=7 m=37
